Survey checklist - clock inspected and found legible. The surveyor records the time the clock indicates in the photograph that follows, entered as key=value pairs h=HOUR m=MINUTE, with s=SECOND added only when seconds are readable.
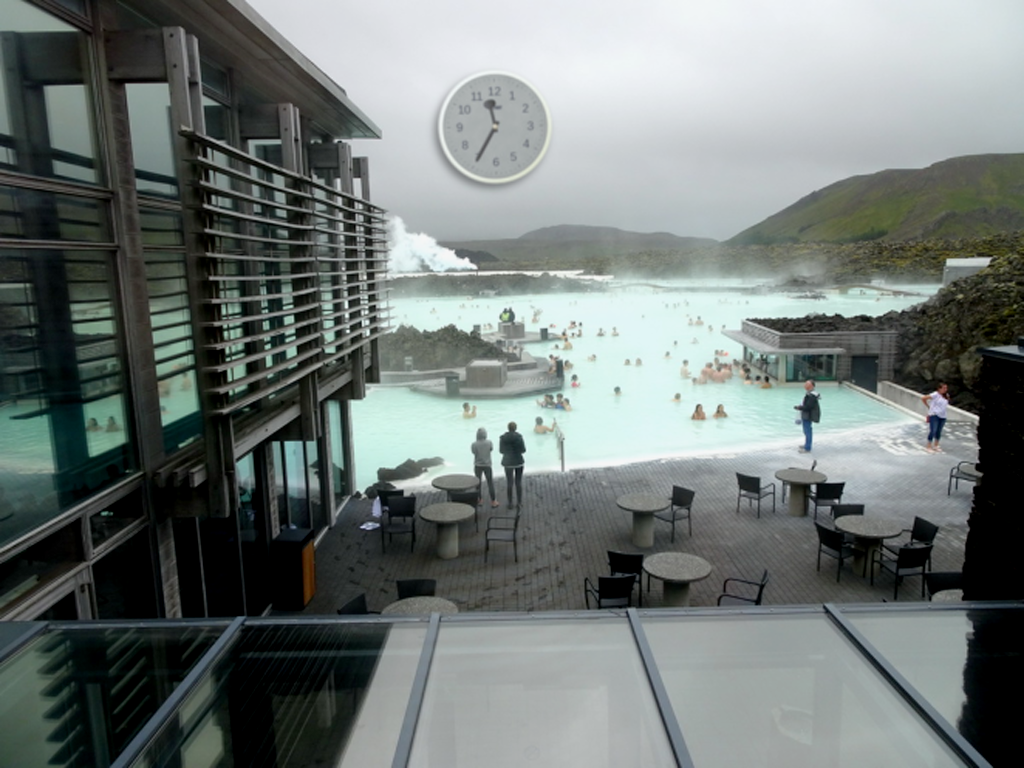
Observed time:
h=11 m=35
